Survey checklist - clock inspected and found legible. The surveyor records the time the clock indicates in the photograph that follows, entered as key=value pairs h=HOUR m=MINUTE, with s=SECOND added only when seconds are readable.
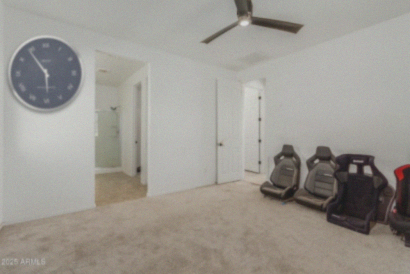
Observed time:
h=5 m=54
